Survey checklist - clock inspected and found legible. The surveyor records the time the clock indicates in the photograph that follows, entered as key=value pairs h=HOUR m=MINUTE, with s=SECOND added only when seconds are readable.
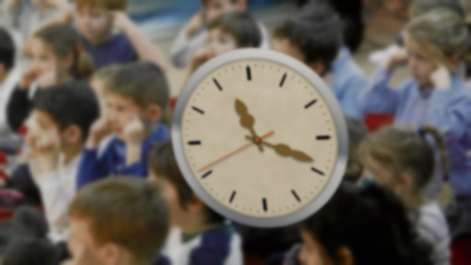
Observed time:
h=11 m=18 s=41
